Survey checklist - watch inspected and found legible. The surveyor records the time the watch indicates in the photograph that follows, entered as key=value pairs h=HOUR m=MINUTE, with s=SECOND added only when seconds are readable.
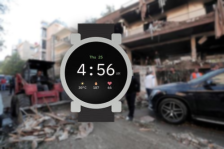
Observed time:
h=4 m=56
